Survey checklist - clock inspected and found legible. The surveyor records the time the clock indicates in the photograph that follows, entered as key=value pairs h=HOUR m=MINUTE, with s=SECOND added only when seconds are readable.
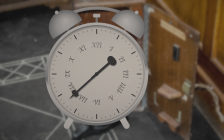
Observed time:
h=1 m=38
